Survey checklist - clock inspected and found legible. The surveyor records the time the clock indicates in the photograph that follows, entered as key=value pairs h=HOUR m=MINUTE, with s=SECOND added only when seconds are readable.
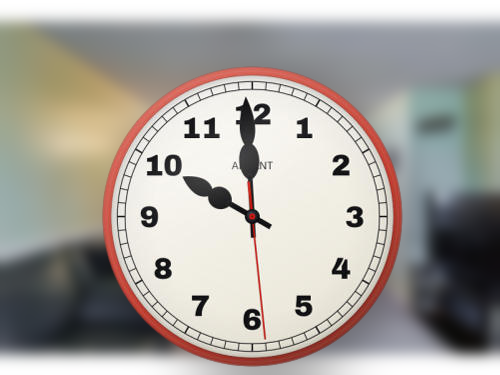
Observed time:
h=9 m=59 s=29
